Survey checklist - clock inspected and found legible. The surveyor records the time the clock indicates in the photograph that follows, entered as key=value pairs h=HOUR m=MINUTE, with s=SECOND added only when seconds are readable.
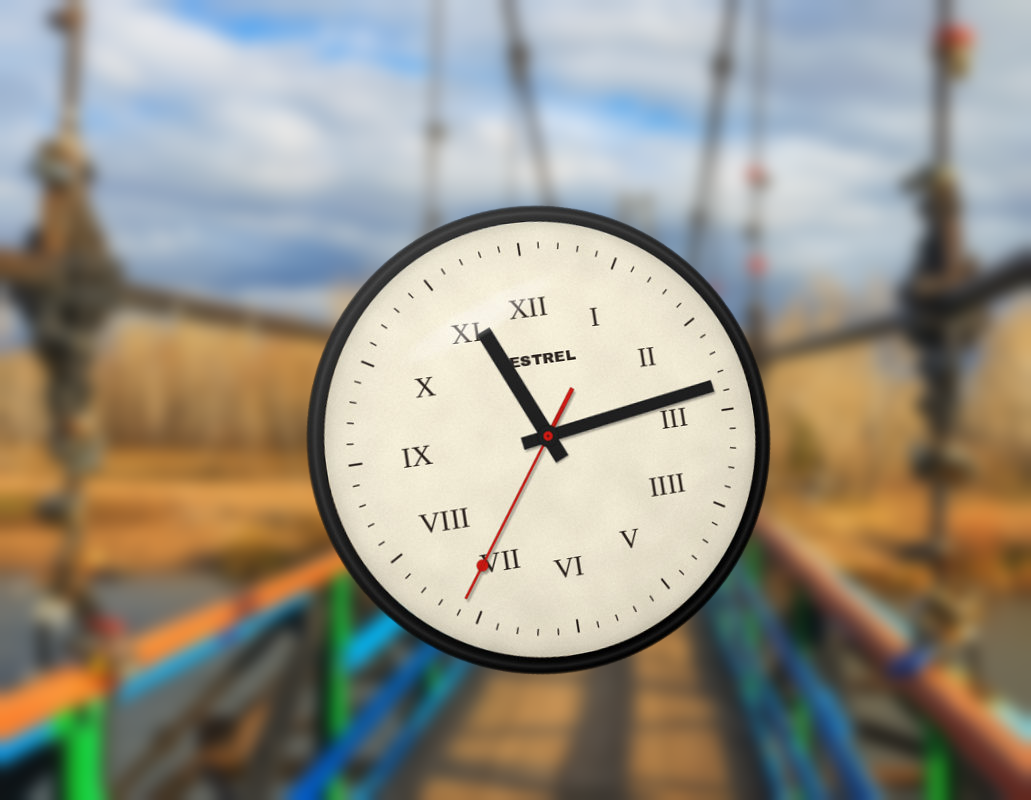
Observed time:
h=11 m=13 s=36
